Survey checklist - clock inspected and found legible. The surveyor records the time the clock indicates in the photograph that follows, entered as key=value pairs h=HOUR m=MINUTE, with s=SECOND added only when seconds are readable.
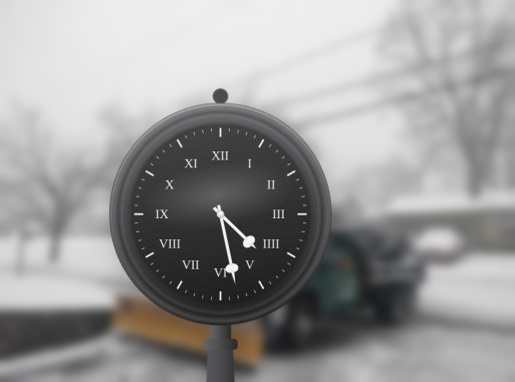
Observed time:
h=4 m=28
